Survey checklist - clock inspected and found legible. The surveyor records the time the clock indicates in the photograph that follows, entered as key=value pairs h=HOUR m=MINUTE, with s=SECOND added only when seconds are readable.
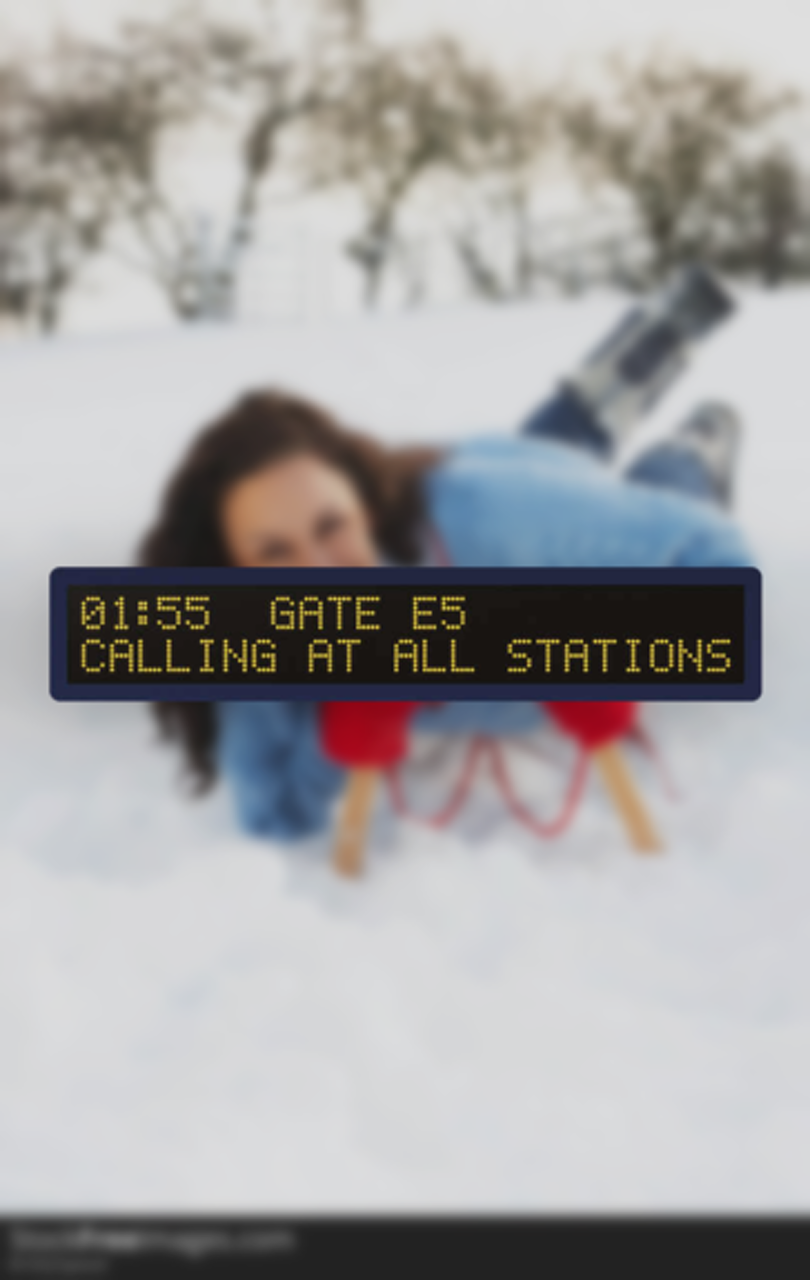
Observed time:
h=1 m=55
